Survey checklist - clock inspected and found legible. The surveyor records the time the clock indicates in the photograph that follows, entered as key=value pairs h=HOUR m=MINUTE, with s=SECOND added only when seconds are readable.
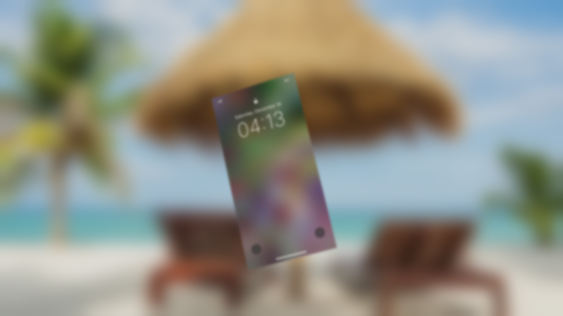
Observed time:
h=4 m=13
